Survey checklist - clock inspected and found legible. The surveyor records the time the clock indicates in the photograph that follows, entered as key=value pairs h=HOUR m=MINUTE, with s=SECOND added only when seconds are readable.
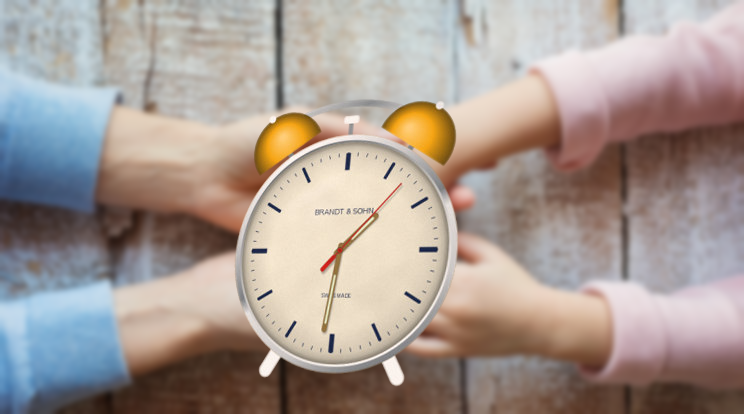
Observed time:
h=1 m=31 s=7
